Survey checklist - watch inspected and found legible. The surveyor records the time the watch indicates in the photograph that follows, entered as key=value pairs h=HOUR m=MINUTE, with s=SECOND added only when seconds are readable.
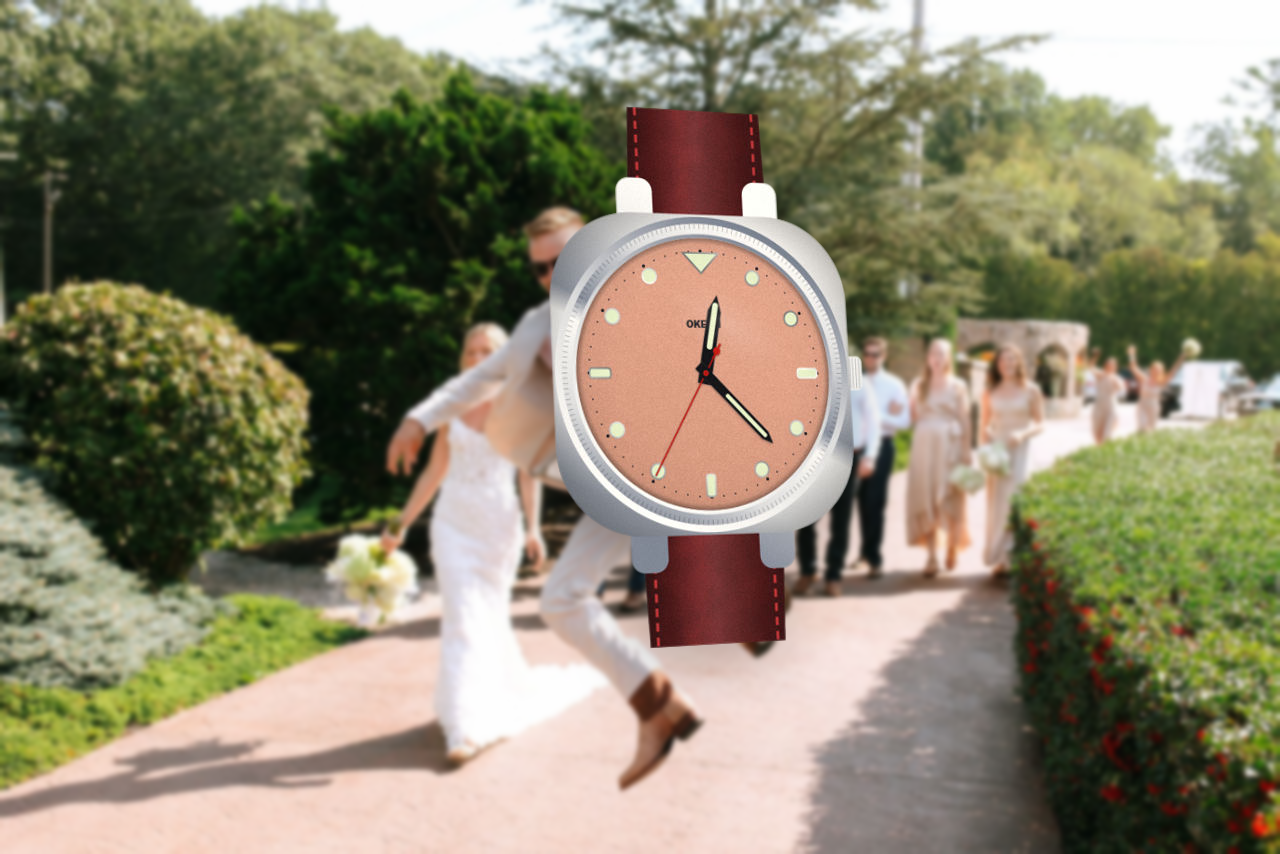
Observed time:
h=12 m=22 s=35
